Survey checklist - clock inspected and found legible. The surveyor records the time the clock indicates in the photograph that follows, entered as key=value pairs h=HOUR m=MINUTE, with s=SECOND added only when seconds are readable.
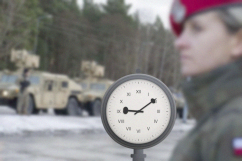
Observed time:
h=9 m=9
